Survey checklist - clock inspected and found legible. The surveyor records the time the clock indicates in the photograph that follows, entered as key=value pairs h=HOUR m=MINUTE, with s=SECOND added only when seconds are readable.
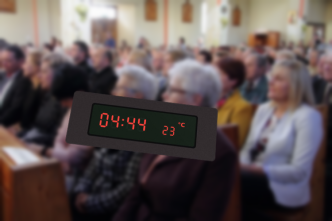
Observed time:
h=4 m=44
